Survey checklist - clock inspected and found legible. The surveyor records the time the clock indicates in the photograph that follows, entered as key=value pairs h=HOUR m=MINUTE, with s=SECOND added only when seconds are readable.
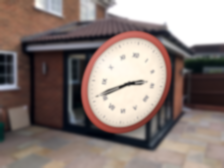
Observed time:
h=2 m=41
